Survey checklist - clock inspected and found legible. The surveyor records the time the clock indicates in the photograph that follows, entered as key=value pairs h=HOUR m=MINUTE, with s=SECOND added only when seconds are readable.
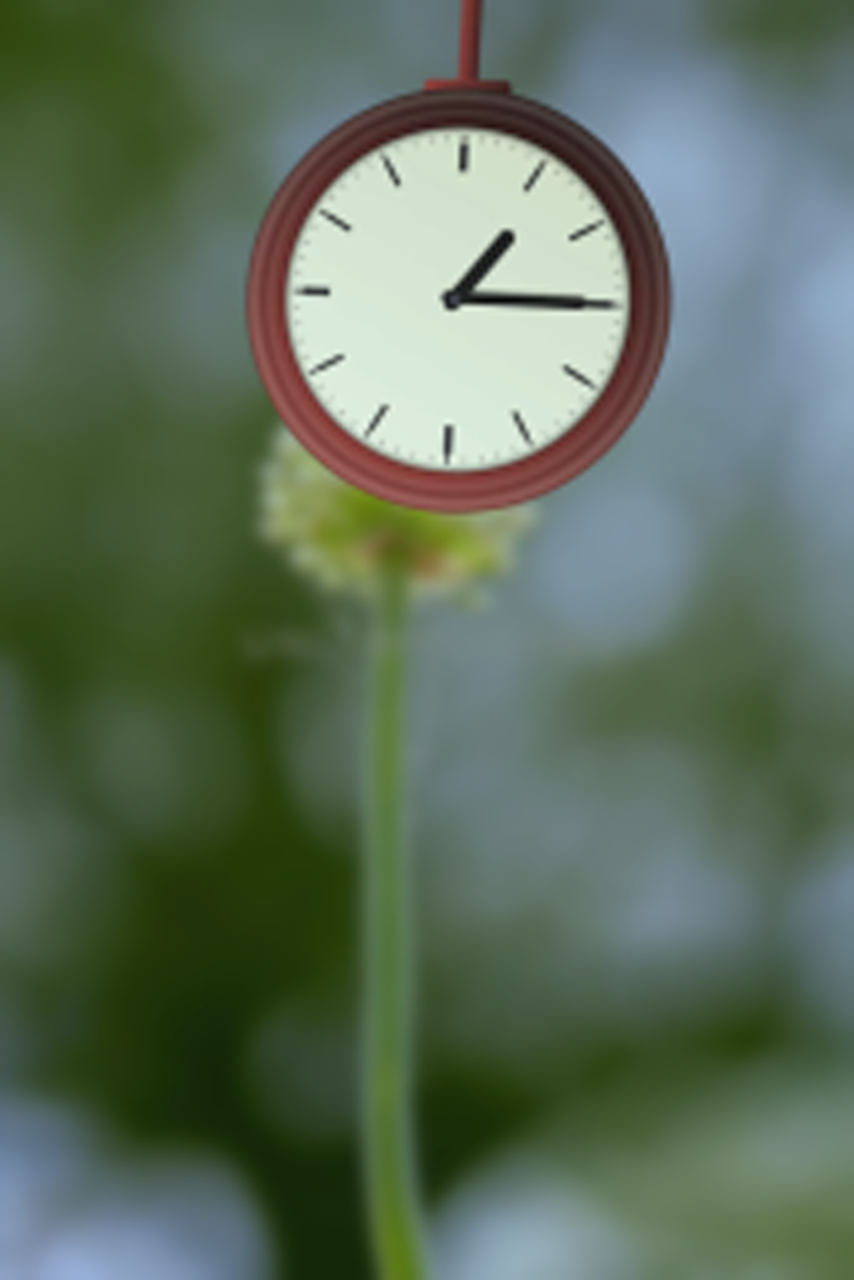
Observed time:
h=1 m=15
